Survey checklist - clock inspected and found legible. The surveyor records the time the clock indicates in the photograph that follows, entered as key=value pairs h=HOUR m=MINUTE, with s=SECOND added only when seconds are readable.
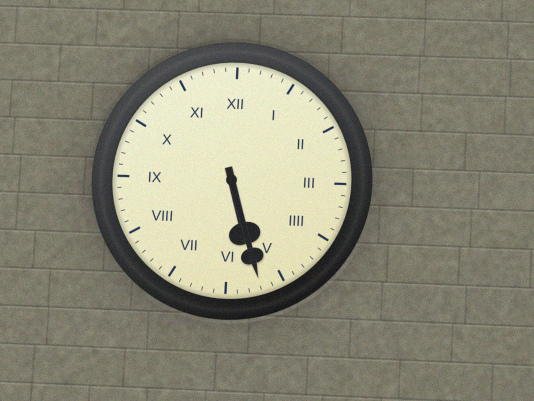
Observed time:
h=5 m=27
